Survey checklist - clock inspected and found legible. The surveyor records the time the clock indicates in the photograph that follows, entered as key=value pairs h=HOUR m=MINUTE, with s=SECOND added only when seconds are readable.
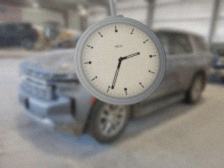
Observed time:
h=2 m=34
